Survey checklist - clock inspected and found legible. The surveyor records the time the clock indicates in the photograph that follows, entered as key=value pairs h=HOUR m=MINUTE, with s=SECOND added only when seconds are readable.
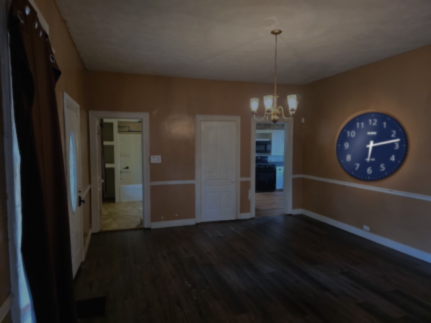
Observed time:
h=6 m=13
